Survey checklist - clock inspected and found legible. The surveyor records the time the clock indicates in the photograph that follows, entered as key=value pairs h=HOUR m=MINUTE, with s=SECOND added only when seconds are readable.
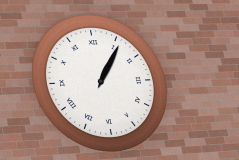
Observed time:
h=1 m=6
